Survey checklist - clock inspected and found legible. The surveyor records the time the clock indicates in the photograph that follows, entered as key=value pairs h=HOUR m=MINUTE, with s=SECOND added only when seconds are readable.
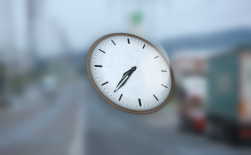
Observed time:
h=7 m=37
